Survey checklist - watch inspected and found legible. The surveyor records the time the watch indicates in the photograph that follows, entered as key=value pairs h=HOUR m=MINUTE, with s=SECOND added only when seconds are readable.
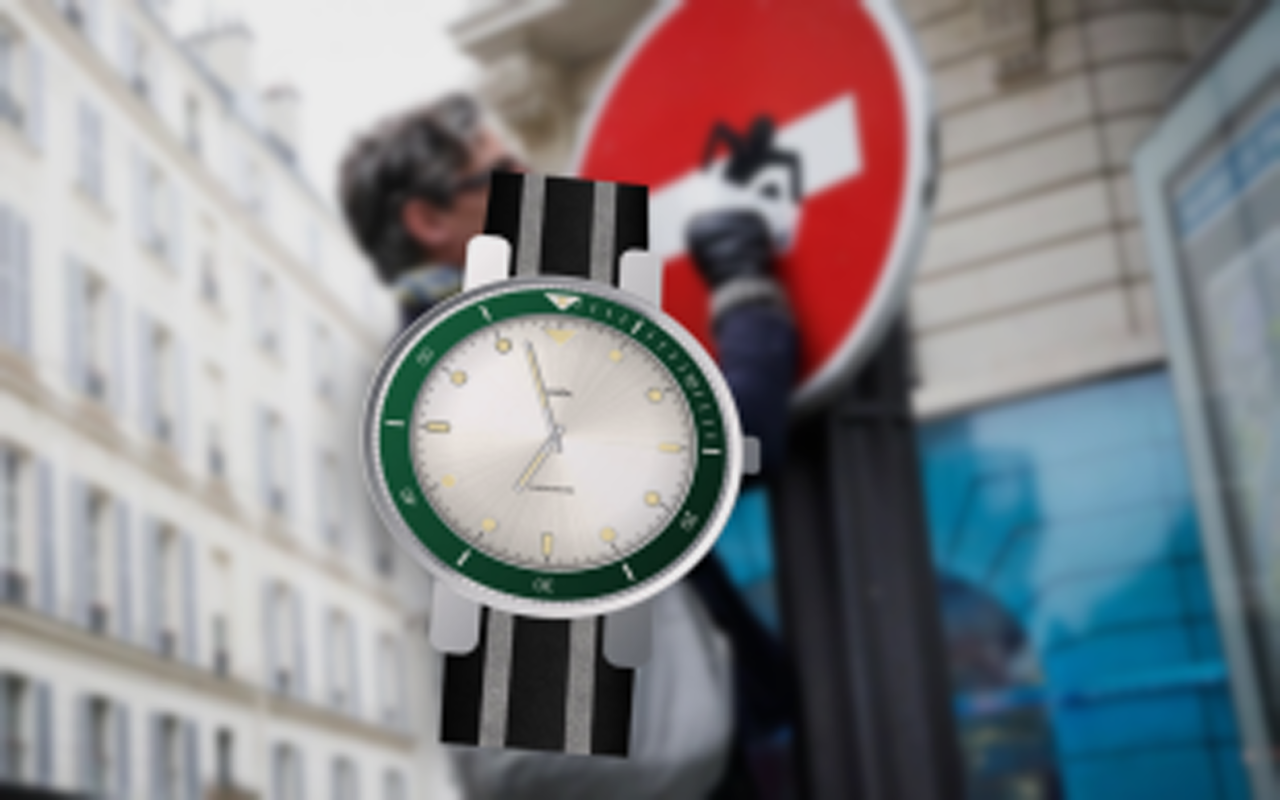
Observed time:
h=6 m=57
